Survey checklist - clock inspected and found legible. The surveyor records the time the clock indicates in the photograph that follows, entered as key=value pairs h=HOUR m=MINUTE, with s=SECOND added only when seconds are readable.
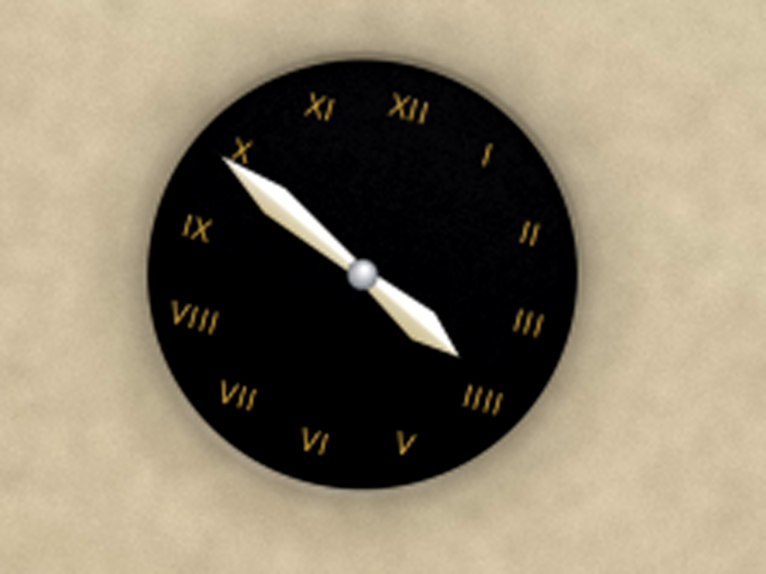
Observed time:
h=3 m=49
